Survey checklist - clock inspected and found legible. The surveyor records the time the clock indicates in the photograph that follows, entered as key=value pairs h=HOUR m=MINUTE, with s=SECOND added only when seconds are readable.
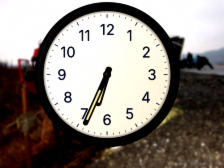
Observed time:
h=6 m=34
